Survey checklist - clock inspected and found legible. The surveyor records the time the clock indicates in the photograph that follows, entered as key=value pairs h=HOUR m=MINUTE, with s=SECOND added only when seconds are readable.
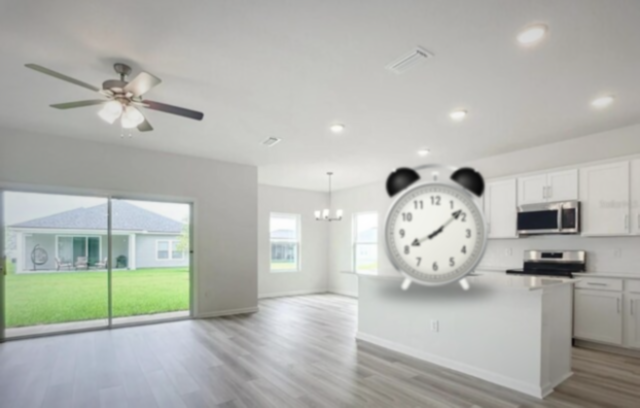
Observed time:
h=8 m=8
